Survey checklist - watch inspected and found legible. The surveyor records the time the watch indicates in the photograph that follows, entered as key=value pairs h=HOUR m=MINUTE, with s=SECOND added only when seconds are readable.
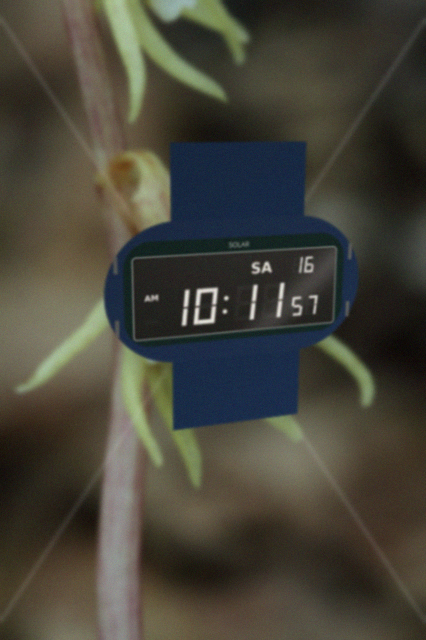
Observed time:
h=10 m=11 s=57
